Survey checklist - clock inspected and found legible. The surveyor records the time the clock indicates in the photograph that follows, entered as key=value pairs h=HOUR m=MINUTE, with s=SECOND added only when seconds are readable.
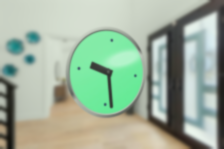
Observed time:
h=9 m=28
